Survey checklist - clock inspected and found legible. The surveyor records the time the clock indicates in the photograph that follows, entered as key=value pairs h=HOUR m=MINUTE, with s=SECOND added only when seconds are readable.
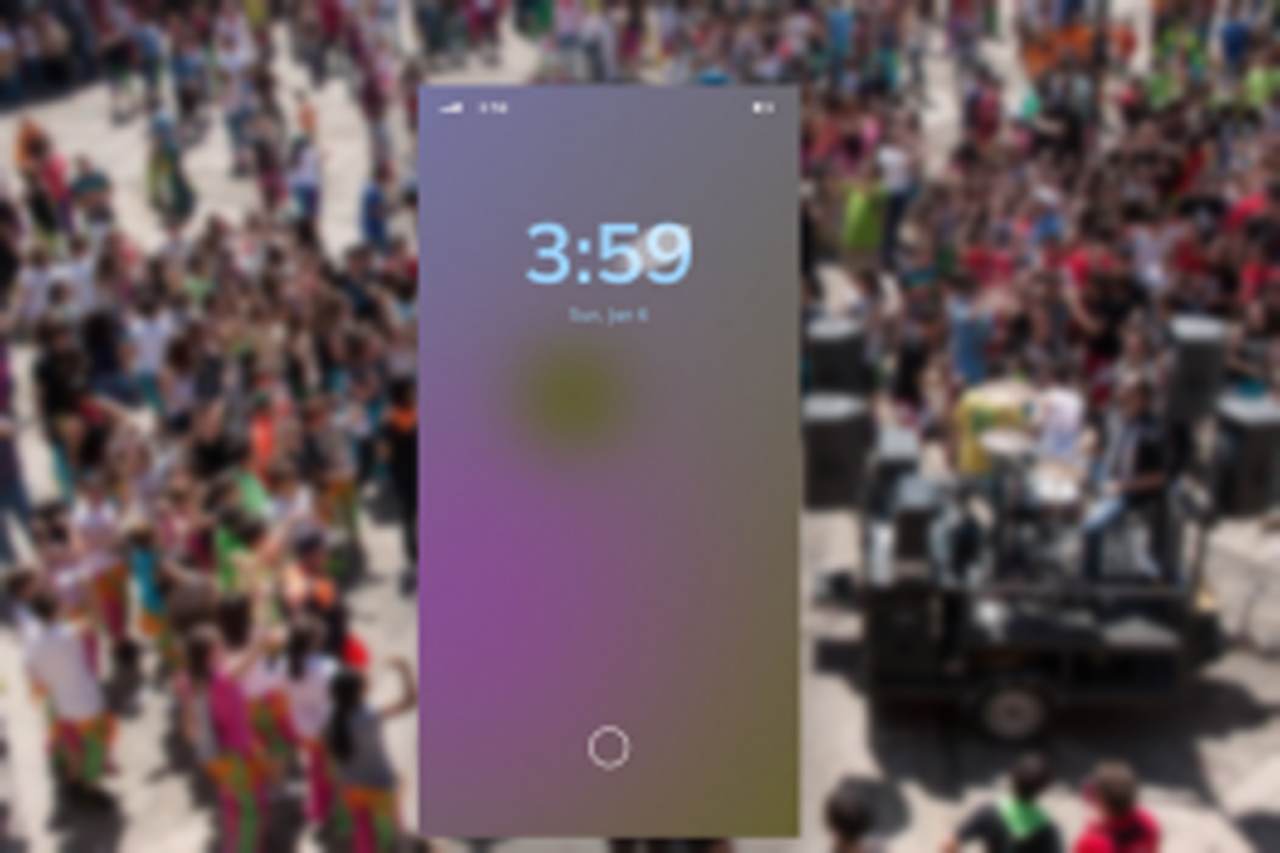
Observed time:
h=3 m=59
